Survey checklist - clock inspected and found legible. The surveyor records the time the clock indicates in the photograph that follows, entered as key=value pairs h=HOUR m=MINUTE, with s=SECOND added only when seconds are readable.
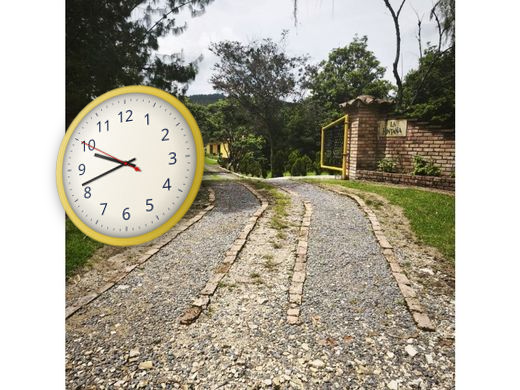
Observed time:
h=9 m=41 s=50
